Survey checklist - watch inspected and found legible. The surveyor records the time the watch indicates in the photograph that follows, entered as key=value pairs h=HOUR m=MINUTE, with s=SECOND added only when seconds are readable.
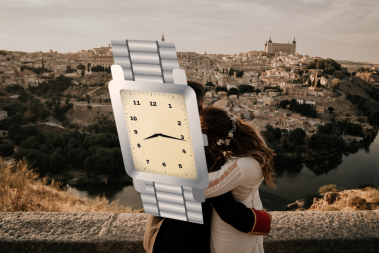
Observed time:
h=8 m=16
